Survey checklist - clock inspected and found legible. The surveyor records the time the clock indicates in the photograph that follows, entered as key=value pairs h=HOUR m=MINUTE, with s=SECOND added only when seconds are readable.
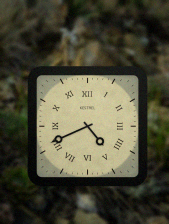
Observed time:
h=4 m=41
